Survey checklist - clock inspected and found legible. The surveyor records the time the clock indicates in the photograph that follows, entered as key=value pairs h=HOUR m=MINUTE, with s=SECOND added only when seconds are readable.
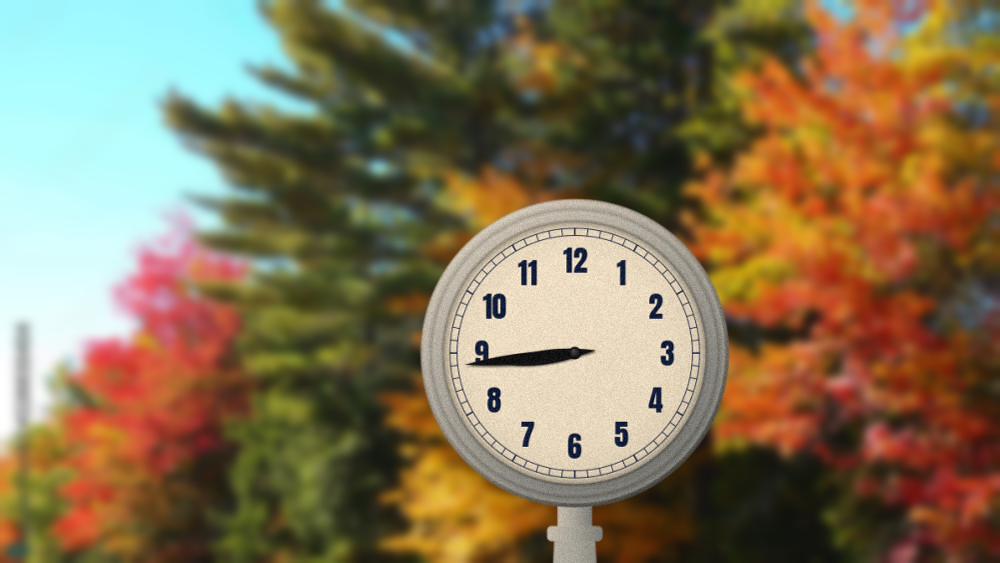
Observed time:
h=8 m=44
